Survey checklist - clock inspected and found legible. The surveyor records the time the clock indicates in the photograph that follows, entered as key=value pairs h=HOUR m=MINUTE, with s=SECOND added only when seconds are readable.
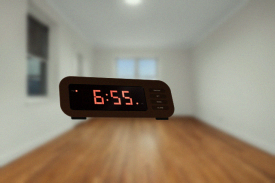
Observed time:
h=6 m=55
